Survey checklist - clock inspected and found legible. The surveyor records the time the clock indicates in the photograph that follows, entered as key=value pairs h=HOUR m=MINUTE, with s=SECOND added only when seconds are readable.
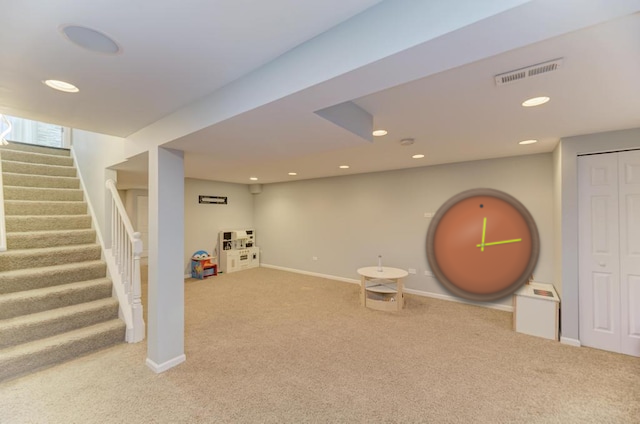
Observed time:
h=12 m=14
